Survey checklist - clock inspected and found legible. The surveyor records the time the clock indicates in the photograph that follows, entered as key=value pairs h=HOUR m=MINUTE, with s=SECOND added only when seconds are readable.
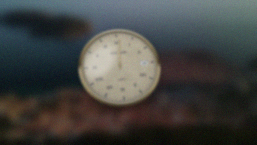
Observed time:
h=12 m=1
